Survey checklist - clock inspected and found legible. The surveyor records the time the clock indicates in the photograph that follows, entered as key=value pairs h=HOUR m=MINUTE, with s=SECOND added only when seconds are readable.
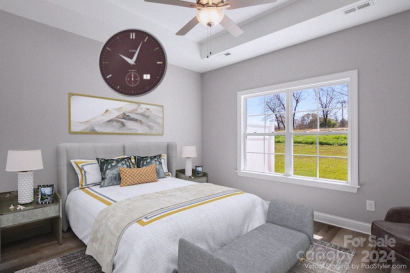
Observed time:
h=10 m=4
